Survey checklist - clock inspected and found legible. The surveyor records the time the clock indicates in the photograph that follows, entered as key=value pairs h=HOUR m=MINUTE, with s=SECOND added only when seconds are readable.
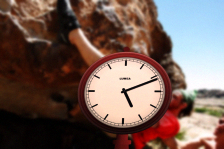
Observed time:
h=5 m=11
